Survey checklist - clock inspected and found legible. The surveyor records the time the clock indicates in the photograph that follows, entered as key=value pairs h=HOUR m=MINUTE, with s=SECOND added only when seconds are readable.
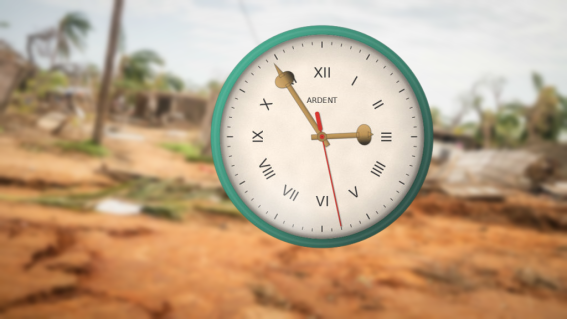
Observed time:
h=2 m=54 s=28
